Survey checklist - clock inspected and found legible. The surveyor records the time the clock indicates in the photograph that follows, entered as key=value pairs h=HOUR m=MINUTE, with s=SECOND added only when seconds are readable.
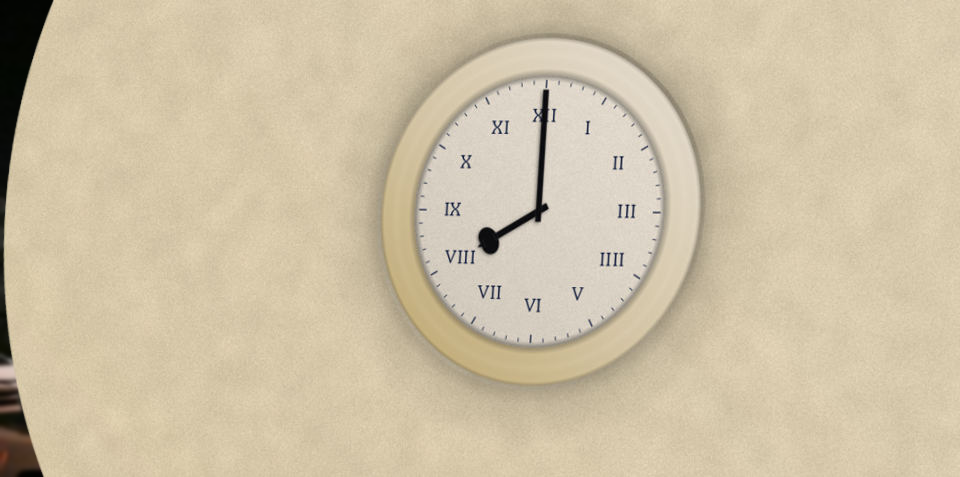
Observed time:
h=8 m=0
